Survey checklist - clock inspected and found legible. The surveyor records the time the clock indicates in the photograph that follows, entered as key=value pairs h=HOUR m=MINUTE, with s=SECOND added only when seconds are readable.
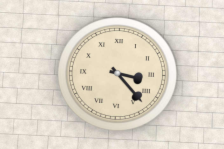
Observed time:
h=3 m=23
